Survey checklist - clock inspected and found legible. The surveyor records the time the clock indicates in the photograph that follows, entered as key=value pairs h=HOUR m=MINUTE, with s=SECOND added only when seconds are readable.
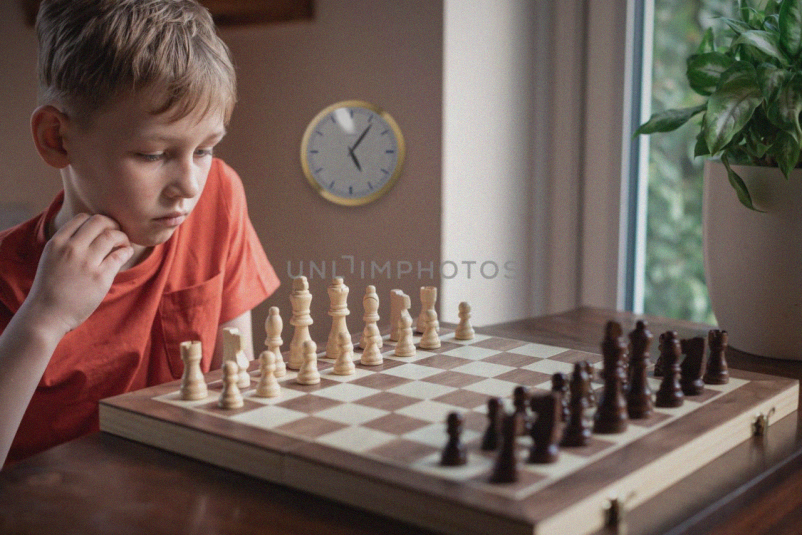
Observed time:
h=5 m=6
